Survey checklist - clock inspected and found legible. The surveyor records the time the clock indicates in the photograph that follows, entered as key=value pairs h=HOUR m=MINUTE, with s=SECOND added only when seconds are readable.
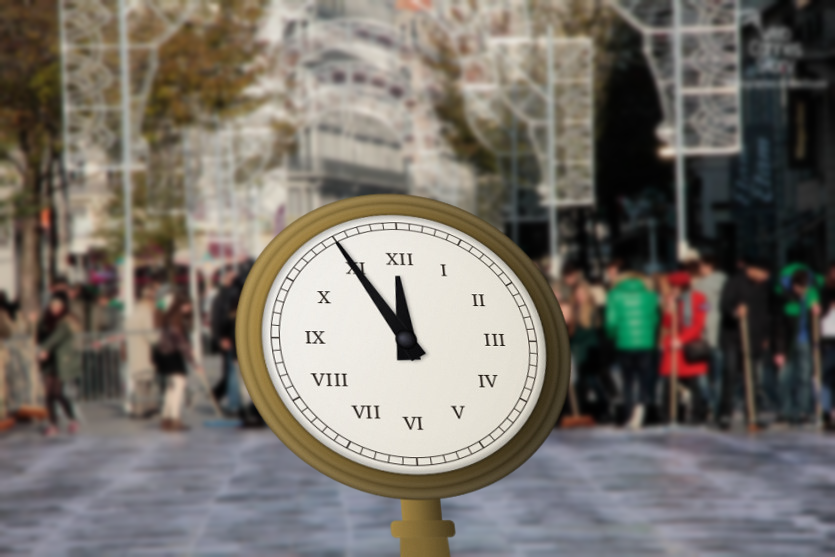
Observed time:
h=11 m=55
